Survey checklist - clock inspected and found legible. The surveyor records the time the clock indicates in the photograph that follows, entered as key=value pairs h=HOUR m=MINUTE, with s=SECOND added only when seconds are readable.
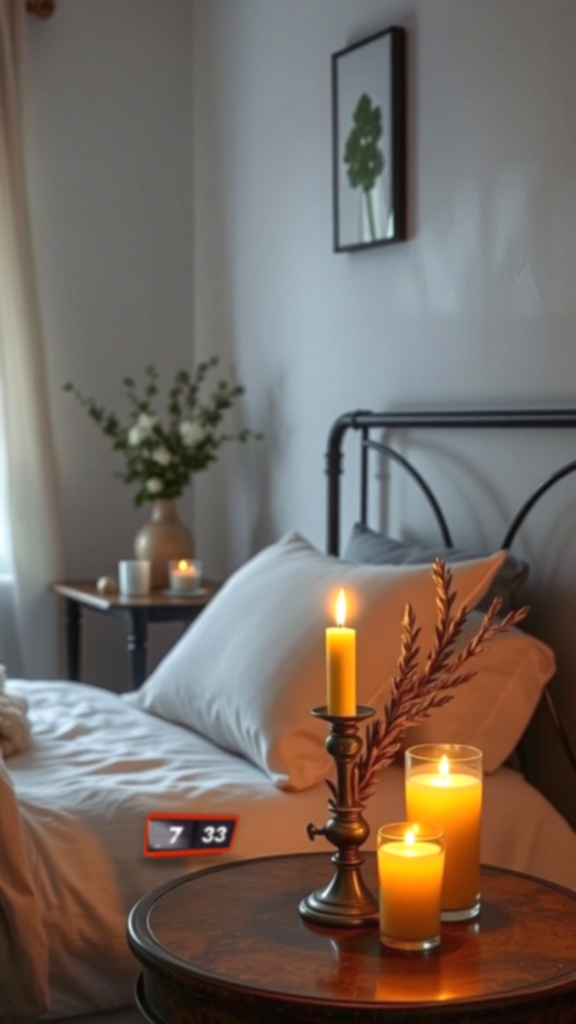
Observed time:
h=7 m=33
